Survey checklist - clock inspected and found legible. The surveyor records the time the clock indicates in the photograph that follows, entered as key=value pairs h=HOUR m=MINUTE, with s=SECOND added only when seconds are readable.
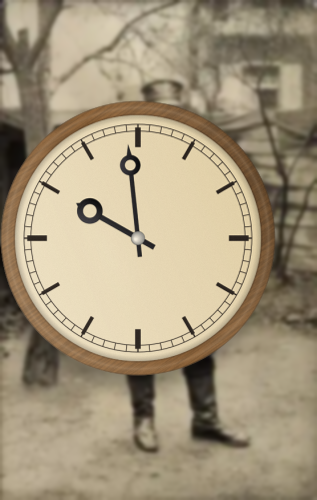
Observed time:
h=9 m=59
